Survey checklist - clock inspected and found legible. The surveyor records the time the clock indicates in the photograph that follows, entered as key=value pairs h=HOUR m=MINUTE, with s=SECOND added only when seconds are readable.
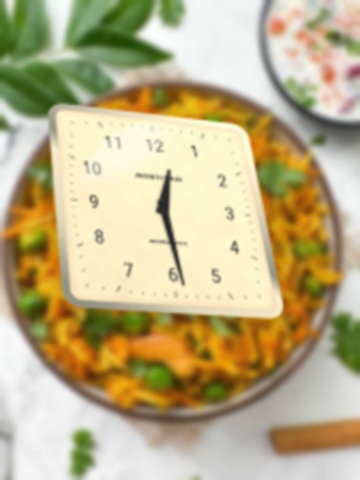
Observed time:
h=12 m=29
